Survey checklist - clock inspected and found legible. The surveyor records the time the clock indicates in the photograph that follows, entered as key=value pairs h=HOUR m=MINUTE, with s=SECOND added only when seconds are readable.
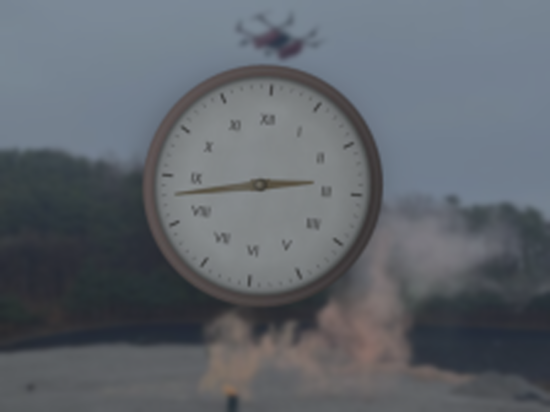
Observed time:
h=2 m=43
